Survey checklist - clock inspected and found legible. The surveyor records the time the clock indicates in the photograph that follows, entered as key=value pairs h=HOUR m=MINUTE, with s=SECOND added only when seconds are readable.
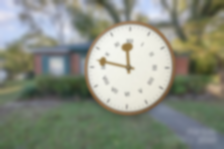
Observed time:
h=11 m=47
